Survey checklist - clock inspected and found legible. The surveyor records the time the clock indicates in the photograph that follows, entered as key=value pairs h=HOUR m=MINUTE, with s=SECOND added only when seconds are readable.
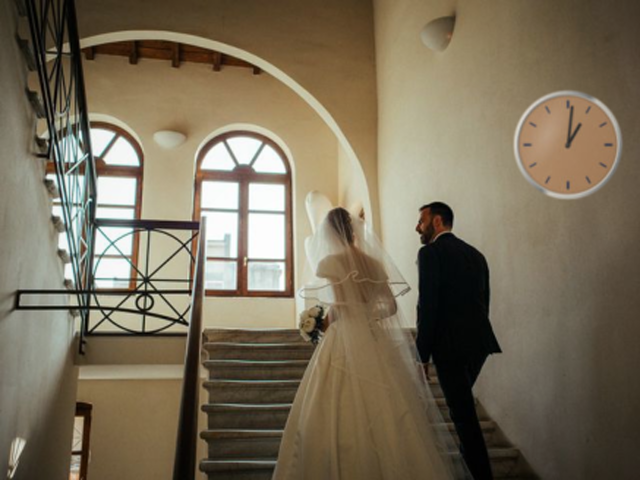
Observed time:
h=1 m=1
